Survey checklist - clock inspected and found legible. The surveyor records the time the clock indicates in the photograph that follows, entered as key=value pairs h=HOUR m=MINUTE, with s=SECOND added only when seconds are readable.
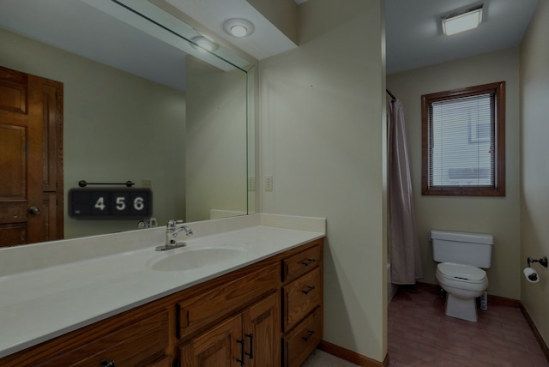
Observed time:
h=4 m=56
